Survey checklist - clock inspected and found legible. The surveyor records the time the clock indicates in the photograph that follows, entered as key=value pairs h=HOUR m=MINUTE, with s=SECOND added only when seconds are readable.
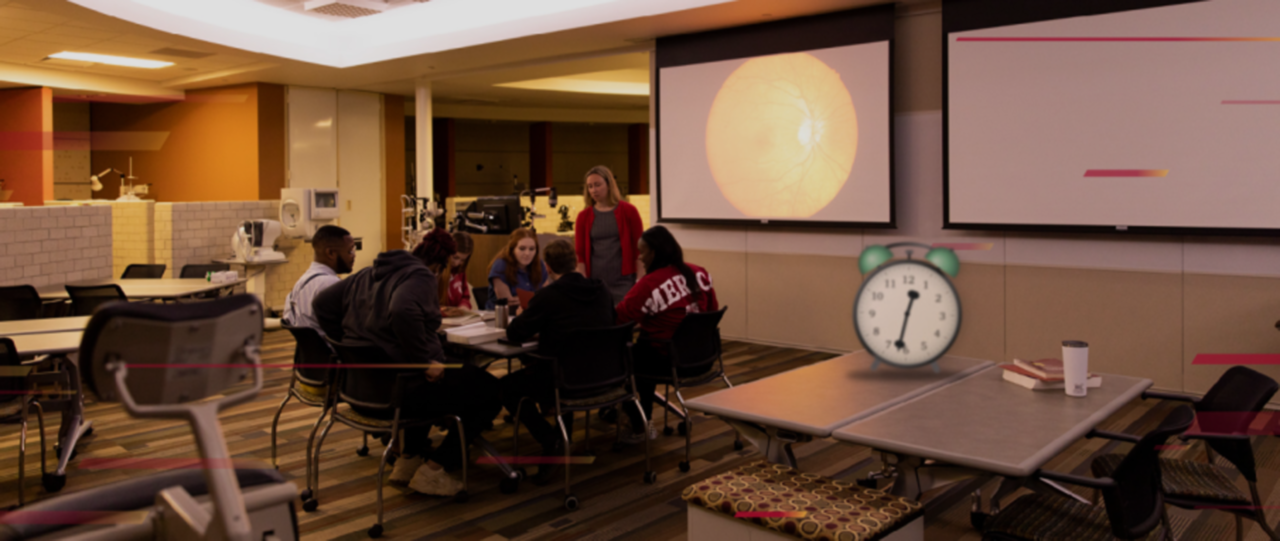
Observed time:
h=12 m=32
